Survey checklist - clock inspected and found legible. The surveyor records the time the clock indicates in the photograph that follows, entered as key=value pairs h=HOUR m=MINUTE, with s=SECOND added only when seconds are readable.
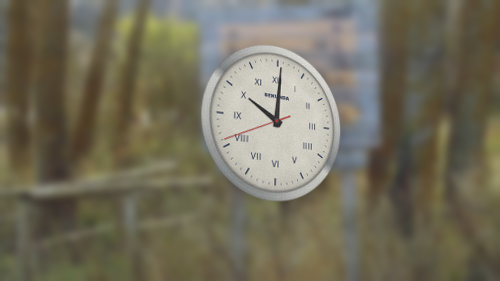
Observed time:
h=10 m=0 s=41
